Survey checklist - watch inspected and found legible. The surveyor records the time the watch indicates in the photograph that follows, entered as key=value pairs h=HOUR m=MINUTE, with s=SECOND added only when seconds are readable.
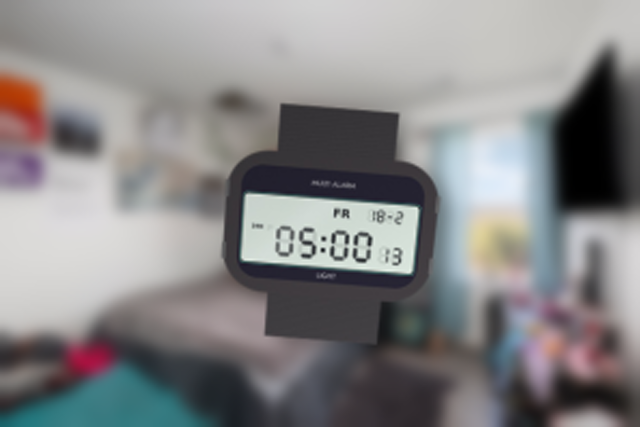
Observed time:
h=5 m=0 s=13
